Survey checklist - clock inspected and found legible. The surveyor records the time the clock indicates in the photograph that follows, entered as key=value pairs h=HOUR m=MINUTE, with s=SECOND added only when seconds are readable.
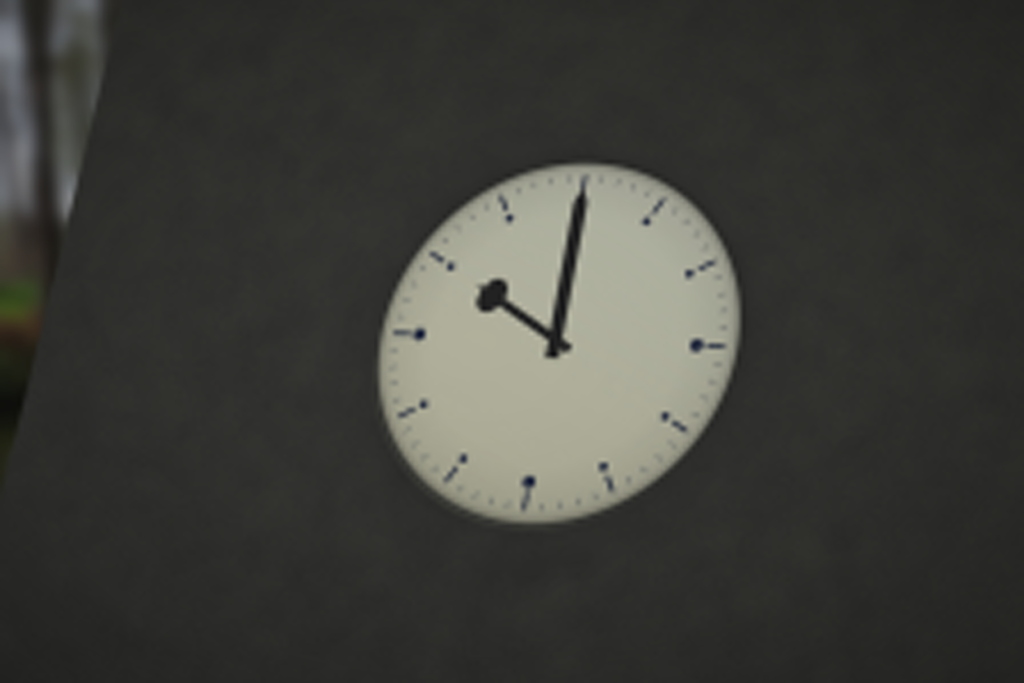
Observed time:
h=10 m=0
